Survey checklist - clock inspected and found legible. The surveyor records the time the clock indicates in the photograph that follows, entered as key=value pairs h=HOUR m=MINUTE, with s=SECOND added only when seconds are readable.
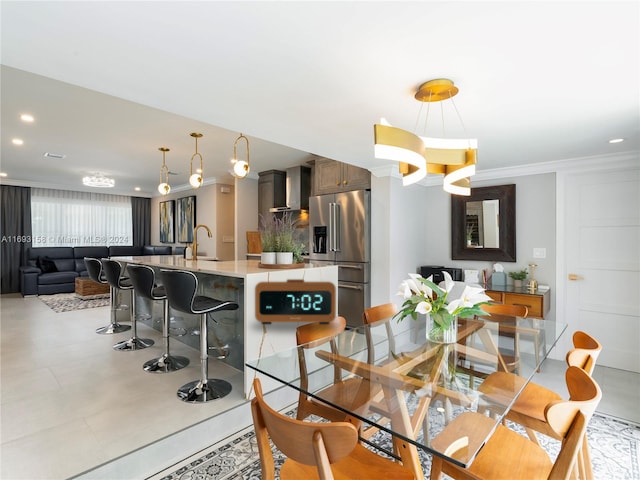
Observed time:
h=7 m=2
